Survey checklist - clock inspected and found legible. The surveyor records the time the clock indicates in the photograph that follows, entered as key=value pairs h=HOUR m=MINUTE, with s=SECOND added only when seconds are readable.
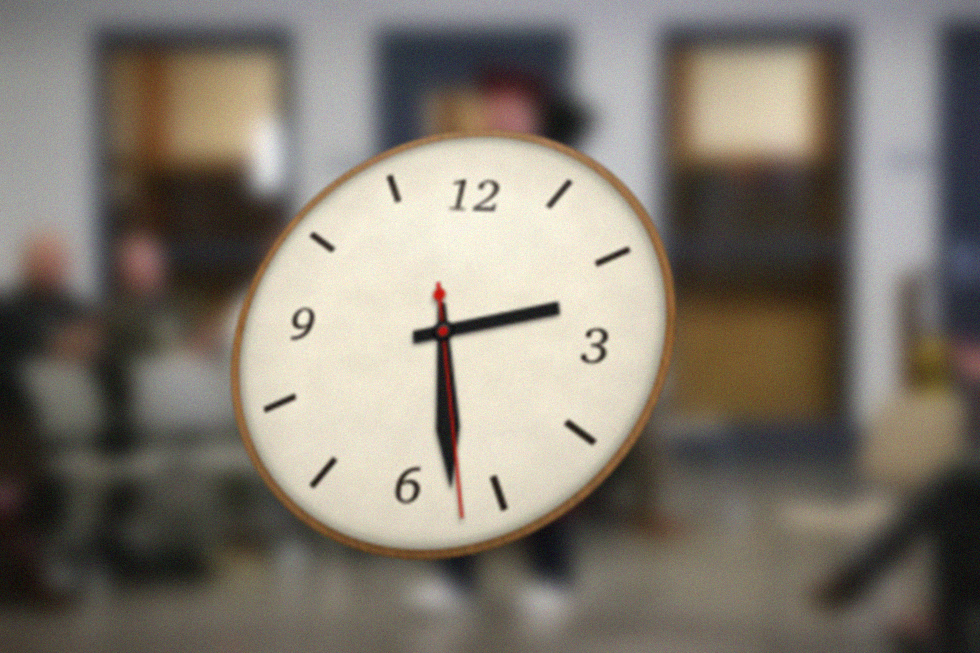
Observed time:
h=2 m=27 s=27
